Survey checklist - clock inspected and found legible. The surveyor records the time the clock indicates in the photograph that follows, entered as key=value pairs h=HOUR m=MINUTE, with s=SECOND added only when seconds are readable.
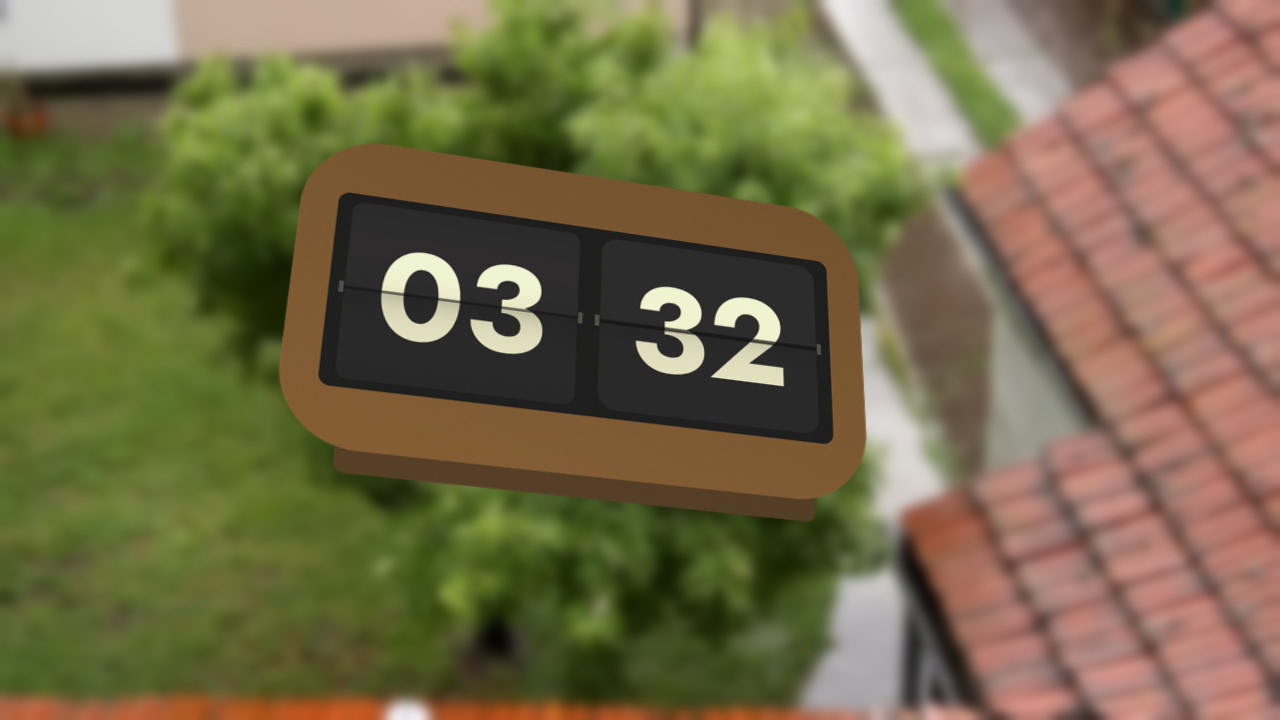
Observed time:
h=3 m=32
